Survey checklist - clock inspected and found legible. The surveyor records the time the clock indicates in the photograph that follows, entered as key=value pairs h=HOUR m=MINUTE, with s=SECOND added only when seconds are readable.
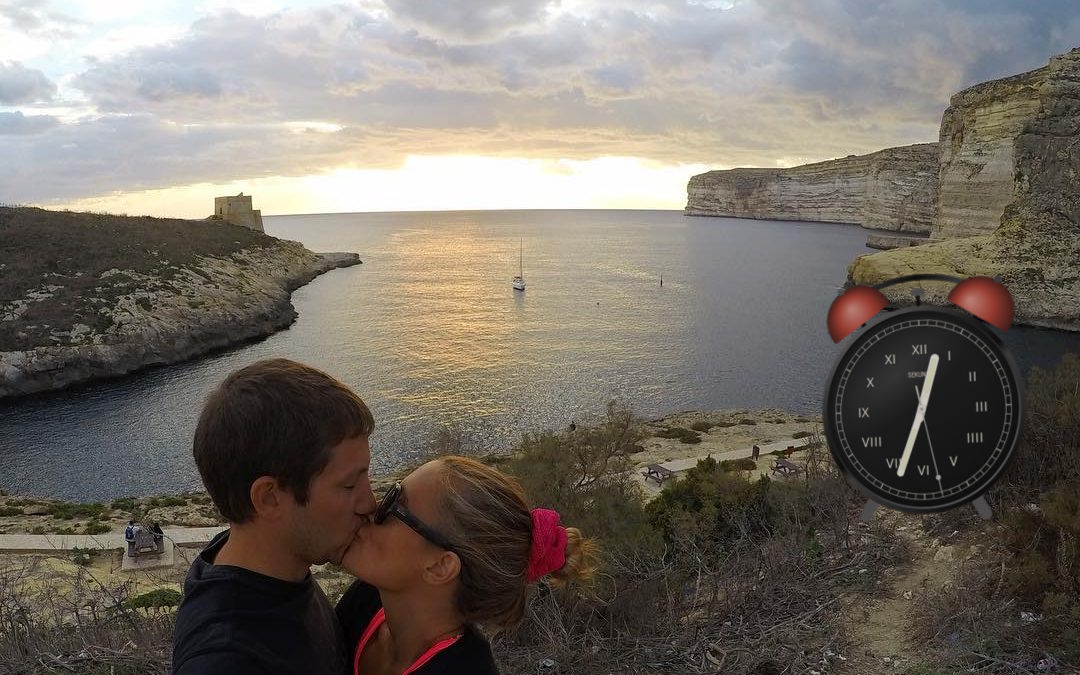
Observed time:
h=12 m=33 s=28
